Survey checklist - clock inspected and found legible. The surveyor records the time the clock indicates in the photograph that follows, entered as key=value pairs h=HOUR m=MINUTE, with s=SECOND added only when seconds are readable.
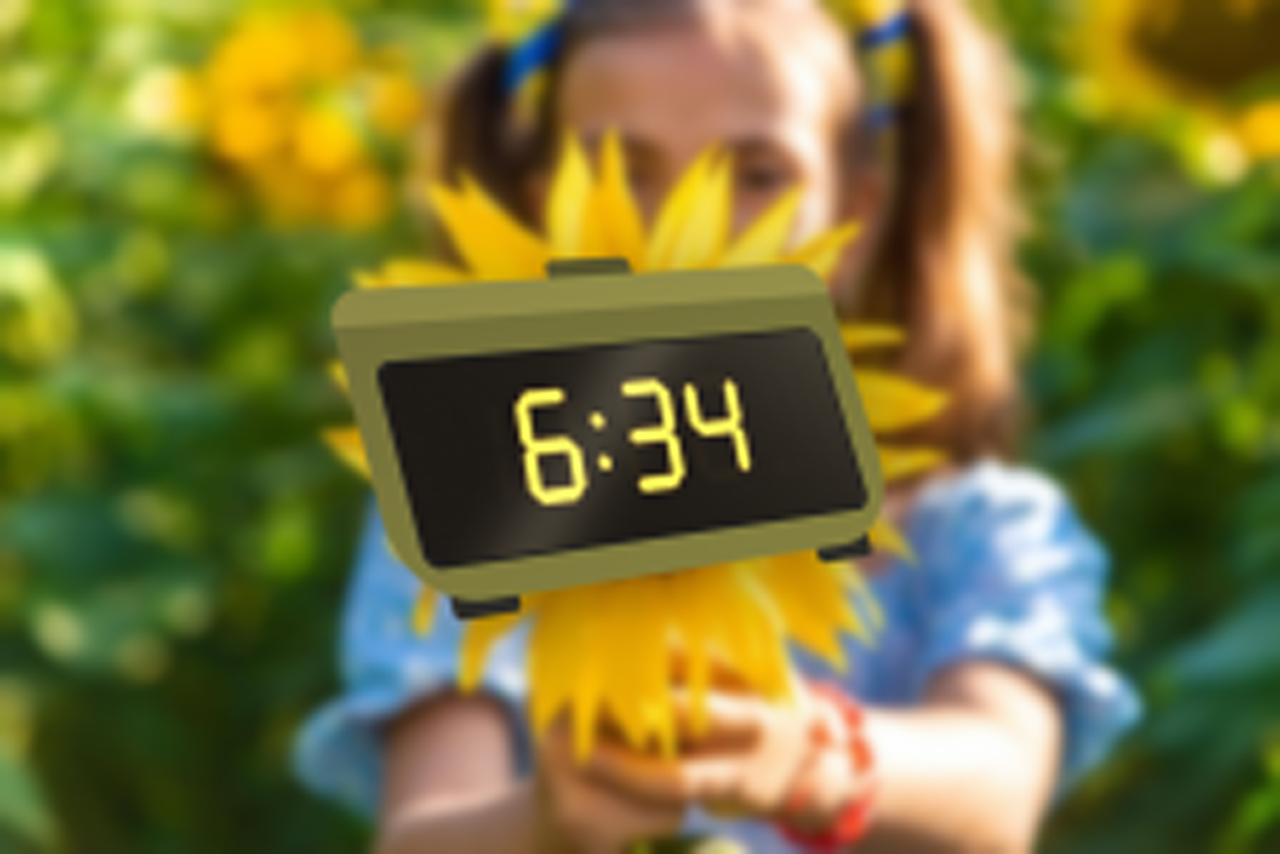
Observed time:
h=6 m=34
